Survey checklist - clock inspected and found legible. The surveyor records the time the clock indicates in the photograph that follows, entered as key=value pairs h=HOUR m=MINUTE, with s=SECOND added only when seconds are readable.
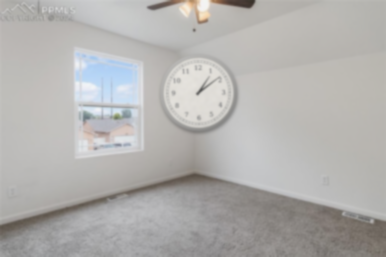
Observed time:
h=1 m=9
